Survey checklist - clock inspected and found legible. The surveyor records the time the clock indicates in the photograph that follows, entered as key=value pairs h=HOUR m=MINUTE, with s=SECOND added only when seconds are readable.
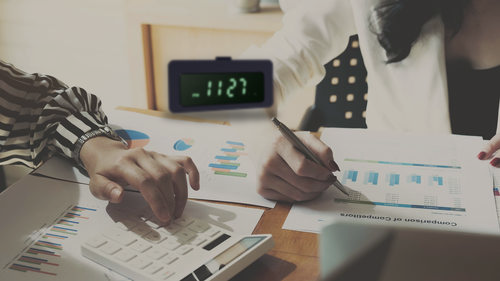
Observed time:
h=11 m=27
